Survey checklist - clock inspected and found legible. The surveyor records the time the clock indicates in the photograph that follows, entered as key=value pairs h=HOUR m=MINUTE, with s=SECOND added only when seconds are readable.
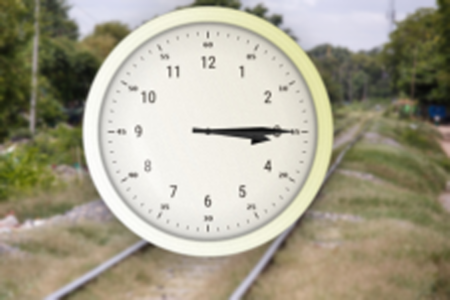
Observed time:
h=3 m=15
